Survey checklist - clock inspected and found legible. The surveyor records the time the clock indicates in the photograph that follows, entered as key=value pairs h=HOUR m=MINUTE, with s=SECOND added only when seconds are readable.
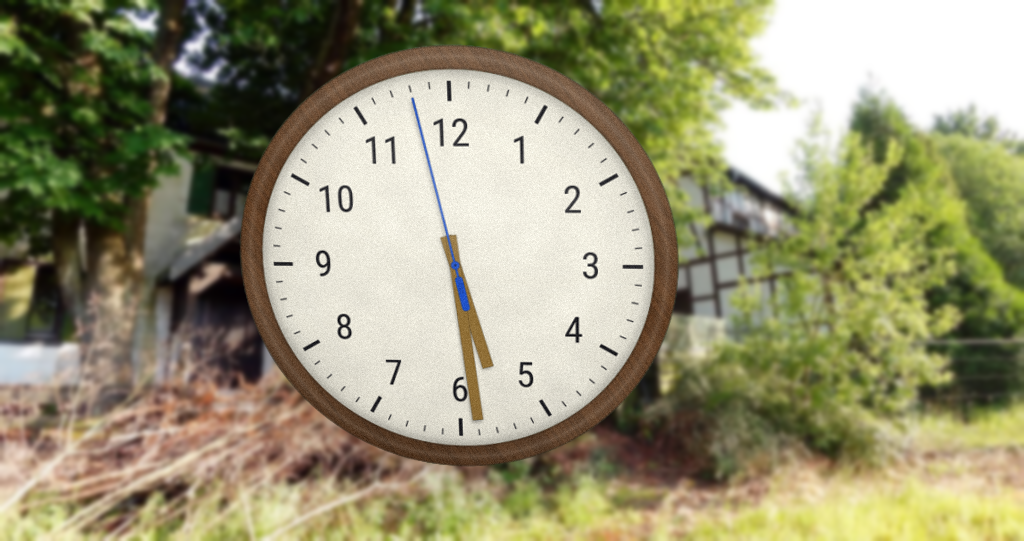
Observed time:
h=5 m=28 s=58
